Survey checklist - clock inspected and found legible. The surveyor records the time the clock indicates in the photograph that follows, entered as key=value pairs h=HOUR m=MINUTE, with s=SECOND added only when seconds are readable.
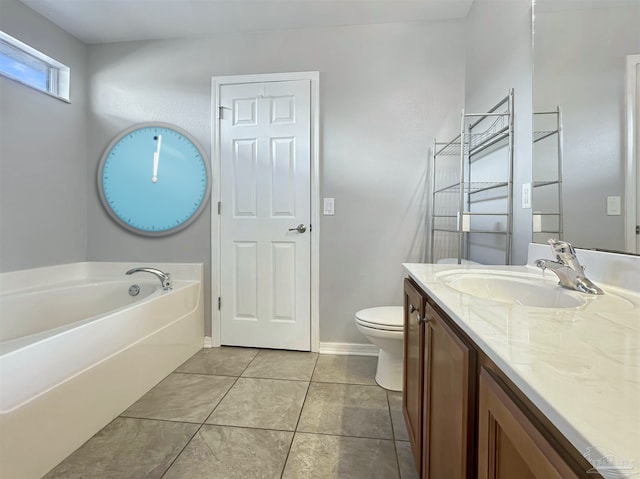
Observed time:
h=12 m=1
